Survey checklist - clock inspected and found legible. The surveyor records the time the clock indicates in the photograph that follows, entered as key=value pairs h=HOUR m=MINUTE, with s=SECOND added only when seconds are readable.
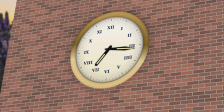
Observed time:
h=7 m=16
